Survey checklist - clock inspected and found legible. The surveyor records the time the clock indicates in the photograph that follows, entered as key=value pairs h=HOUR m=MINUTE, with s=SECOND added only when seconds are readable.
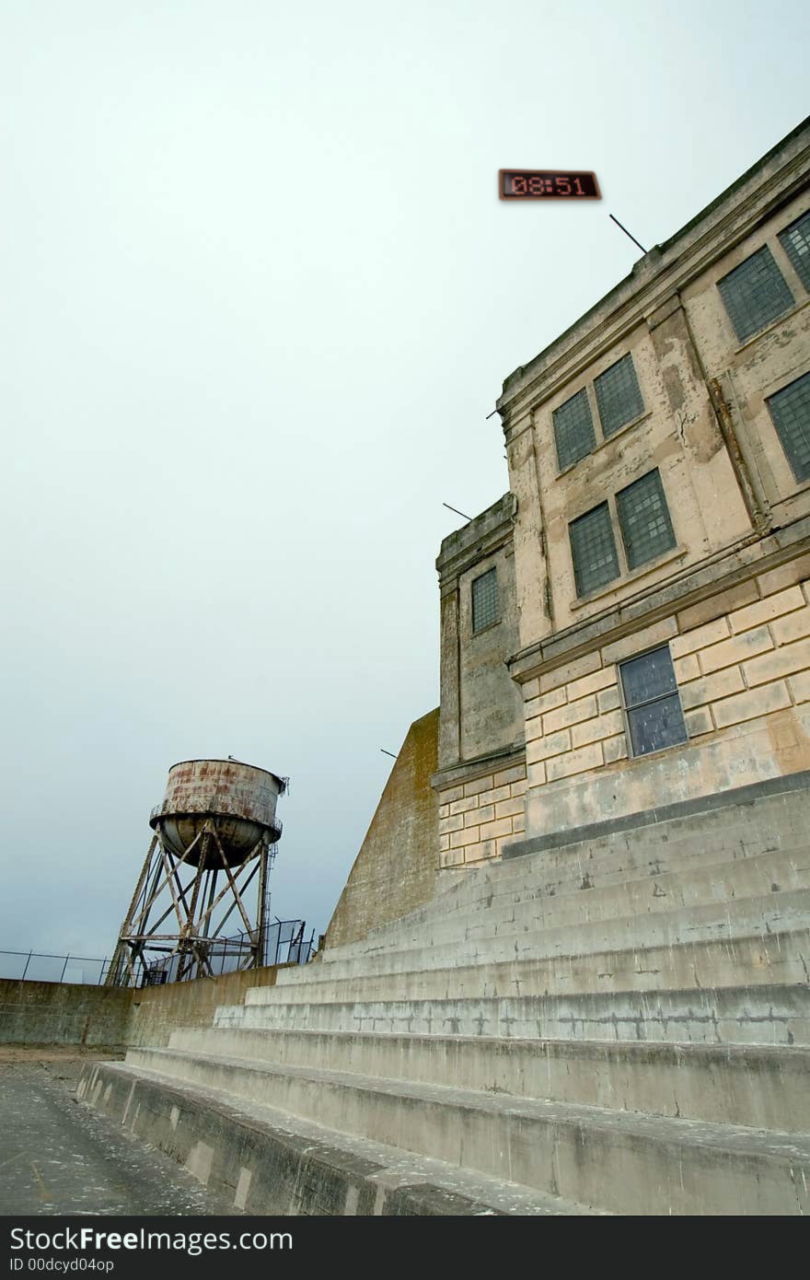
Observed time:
h=8 m=51
